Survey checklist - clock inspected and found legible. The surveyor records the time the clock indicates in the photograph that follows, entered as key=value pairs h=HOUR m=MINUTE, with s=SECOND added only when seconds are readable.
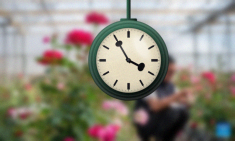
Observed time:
h=3 m=55
